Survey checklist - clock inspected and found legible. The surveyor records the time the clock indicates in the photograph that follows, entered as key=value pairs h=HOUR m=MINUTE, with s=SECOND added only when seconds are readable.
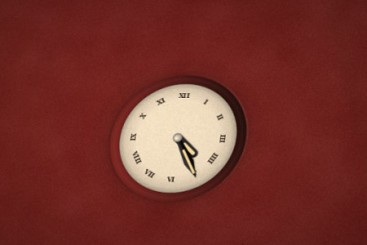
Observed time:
h=4 m=25
